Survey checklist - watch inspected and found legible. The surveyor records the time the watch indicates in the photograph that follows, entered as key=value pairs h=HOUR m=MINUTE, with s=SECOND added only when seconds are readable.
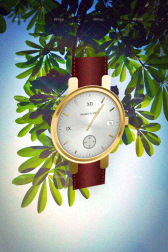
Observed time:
h=1 m=6
